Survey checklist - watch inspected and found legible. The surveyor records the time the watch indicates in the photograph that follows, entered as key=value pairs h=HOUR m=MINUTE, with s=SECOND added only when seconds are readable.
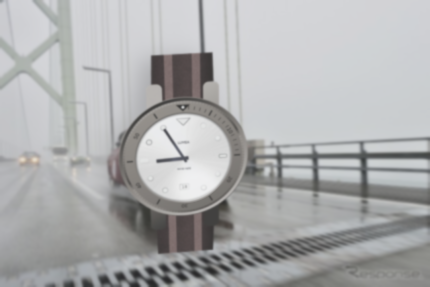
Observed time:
h=8 m=55
